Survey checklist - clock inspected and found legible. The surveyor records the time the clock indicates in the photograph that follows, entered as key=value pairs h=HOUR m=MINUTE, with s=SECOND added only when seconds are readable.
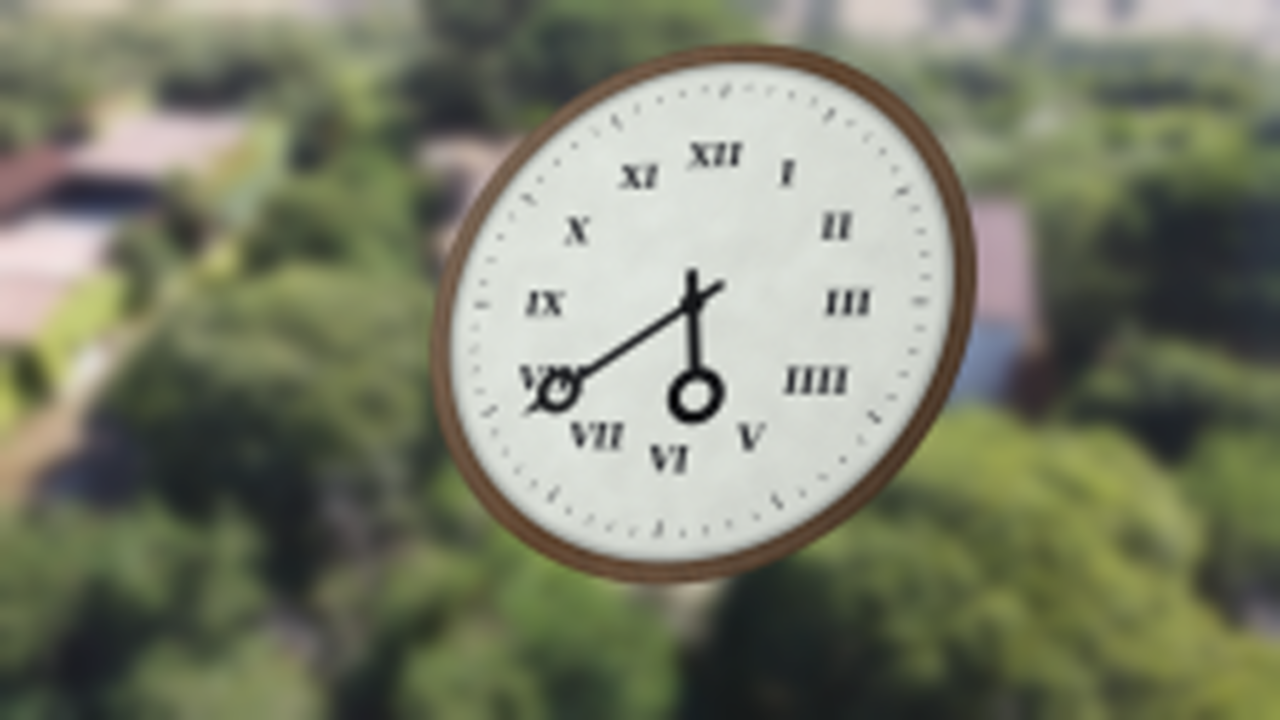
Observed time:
h=5 m=39
